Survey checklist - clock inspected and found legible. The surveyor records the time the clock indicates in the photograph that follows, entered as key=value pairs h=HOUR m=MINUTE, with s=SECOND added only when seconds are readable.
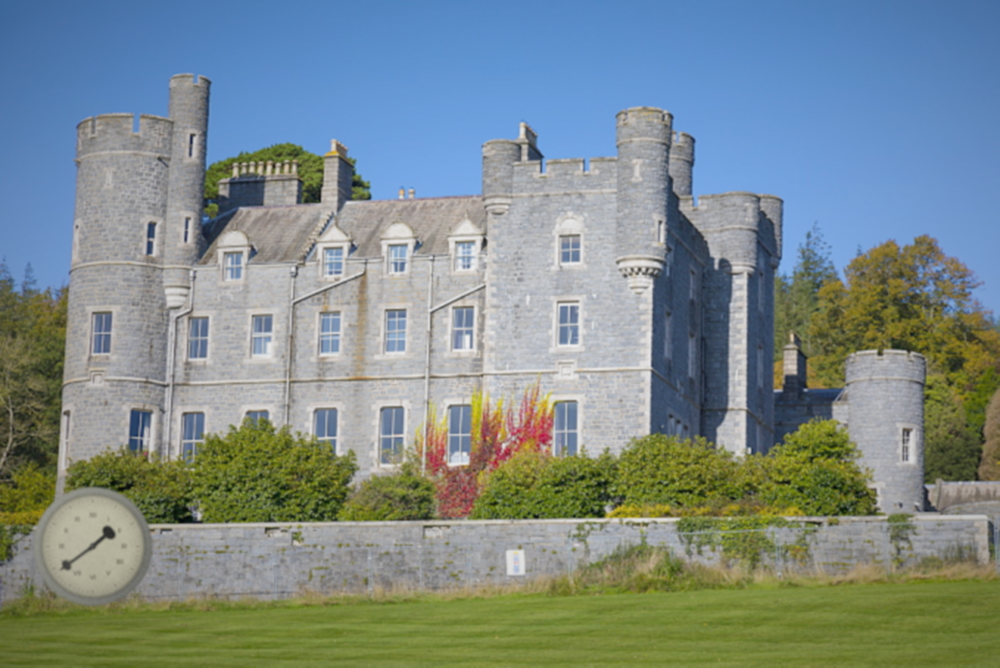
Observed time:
h=1 m=39
